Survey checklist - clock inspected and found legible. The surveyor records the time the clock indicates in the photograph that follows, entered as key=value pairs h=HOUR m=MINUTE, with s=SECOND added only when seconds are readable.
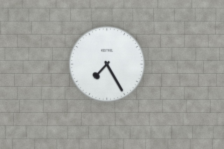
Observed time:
h=7 m=25
